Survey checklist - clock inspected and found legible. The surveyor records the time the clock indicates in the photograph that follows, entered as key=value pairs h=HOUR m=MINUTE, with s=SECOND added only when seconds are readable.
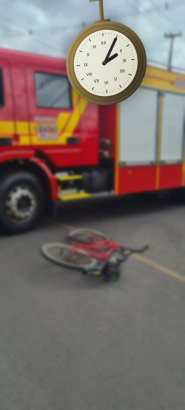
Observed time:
h=2 m=5
